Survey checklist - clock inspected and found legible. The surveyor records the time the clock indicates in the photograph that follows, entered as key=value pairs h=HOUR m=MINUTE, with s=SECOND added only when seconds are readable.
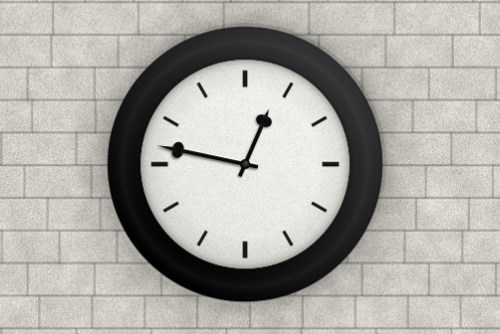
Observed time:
h=12 m=47
